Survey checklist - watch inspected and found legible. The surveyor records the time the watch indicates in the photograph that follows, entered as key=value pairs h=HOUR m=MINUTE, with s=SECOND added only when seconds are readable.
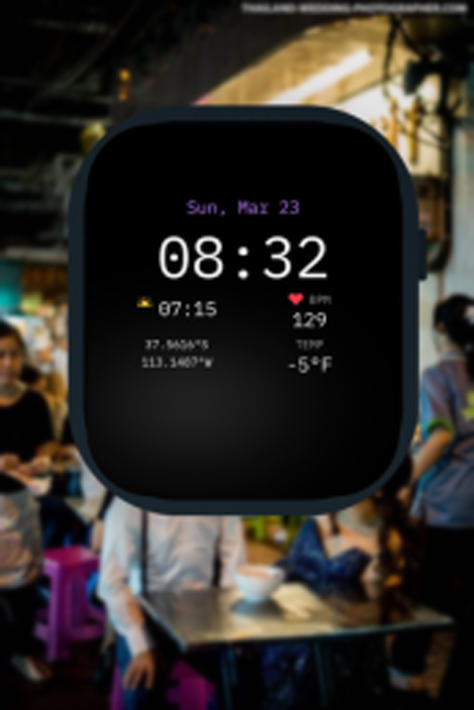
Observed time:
h=8 m=32
